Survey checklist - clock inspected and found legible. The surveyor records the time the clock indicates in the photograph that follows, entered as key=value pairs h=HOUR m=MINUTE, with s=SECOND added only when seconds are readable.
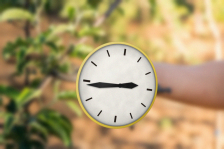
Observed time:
h=2 m=44
